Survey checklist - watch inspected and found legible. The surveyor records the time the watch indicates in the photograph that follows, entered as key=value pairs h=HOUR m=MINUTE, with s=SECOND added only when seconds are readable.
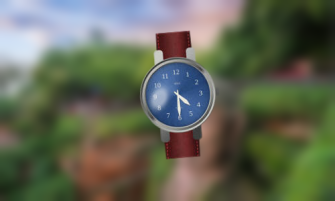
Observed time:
h=4 m=30
